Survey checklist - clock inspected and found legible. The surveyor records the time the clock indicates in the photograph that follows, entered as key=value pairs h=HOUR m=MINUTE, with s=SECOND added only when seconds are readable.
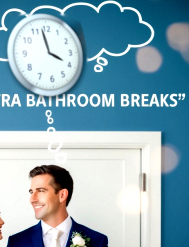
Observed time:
h=3 m=58
